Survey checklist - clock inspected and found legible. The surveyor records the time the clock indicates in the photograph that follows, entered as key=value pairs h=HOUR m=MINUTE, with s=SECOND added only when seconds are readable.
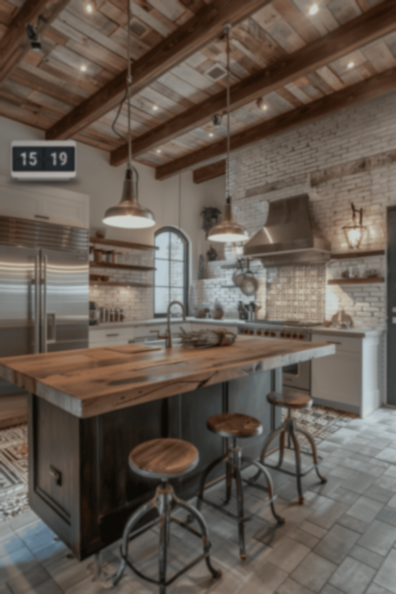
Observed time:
h=15 m=19
